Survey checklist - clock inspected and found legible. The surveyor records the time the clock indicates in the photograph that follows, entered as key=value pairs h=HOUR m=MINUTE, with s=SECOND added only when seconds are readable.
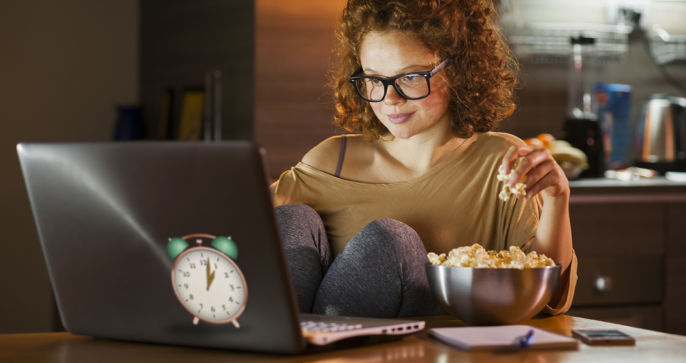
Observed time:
h=1 m=2
